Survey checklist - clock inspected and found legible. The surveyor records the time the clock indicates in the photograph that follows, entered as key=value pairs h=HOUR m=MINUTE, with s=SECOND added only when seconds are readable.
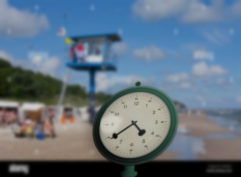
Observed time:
h=4 m=39
